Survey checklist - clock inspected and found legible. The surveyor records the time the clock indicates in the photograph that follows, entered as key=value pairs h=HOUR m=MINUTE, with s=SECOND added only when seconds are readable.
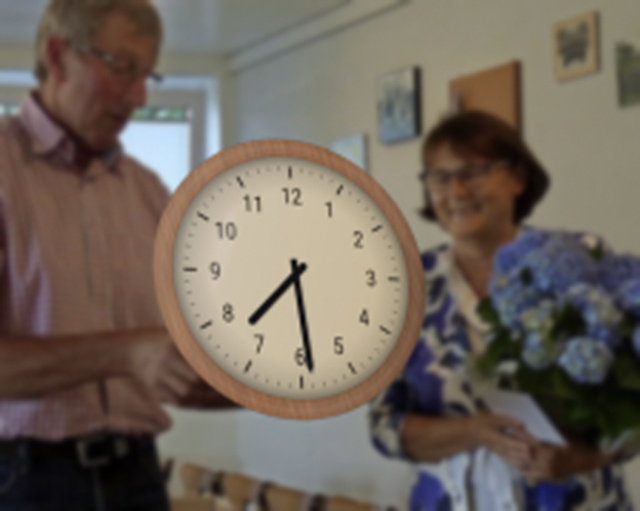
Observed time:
h=7 m=29
